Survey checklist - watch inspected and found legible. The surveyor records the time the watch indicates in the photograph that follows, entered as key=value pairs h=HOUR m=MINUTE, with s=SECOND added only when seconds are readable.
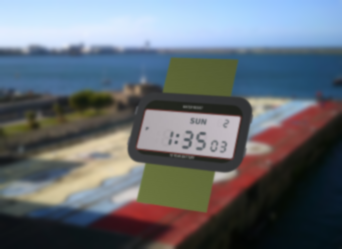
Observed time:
h=1 m=35 s=3
